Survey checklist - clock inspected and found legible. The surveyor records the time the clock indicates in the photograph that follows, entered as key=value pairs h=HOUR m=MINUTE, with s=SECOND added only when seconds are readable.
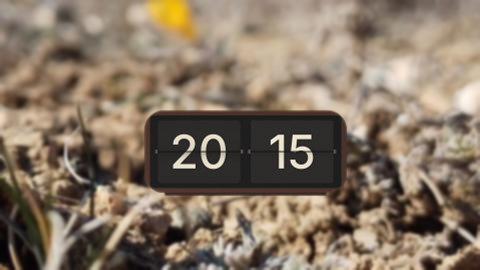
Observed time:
h=20 m=15
